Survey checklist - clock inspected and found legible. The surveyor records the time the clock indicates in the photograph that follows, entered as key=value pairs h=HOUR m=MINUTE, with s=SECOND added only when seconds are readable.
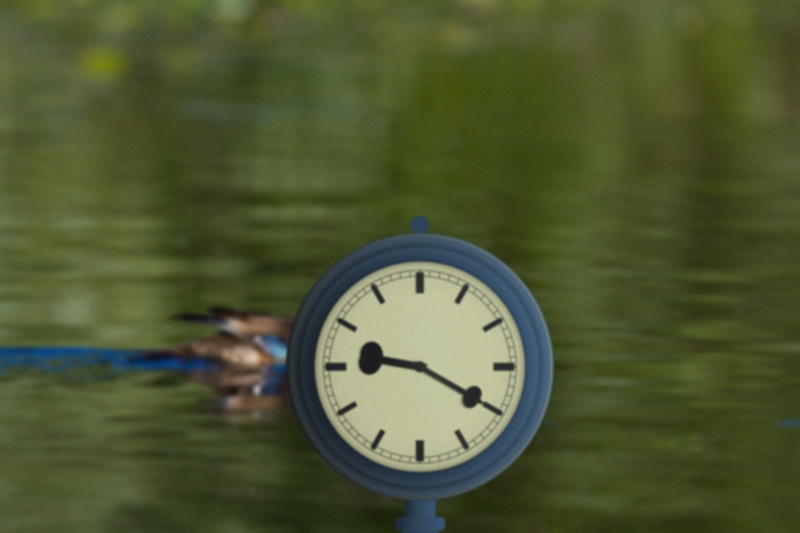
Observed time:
h=9 m=20
